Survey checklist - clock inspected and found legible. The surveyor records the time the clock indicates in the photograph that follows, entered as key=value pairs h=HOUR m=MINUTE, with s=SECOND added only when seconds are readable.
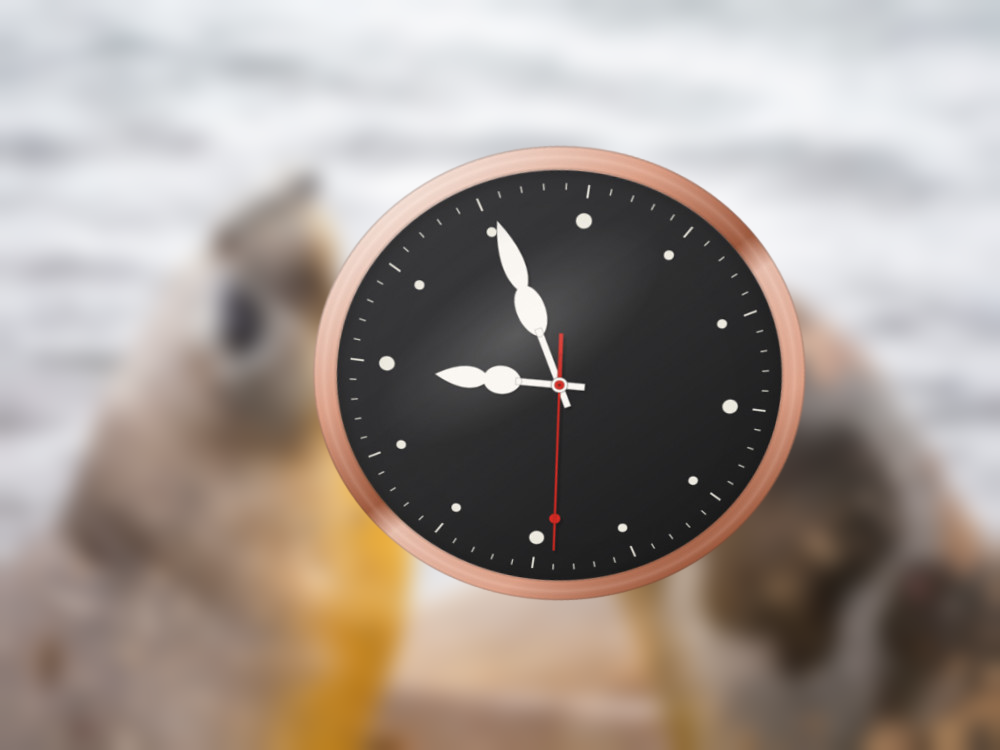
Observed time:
h=8 m=55 s=29
